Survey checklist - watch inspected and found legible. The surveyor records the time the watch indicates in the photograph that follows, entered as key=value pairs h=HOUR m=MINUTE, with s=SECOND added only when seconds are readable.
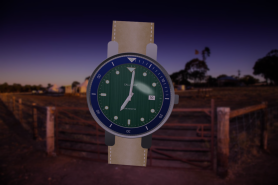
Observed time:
h=7 m=1
